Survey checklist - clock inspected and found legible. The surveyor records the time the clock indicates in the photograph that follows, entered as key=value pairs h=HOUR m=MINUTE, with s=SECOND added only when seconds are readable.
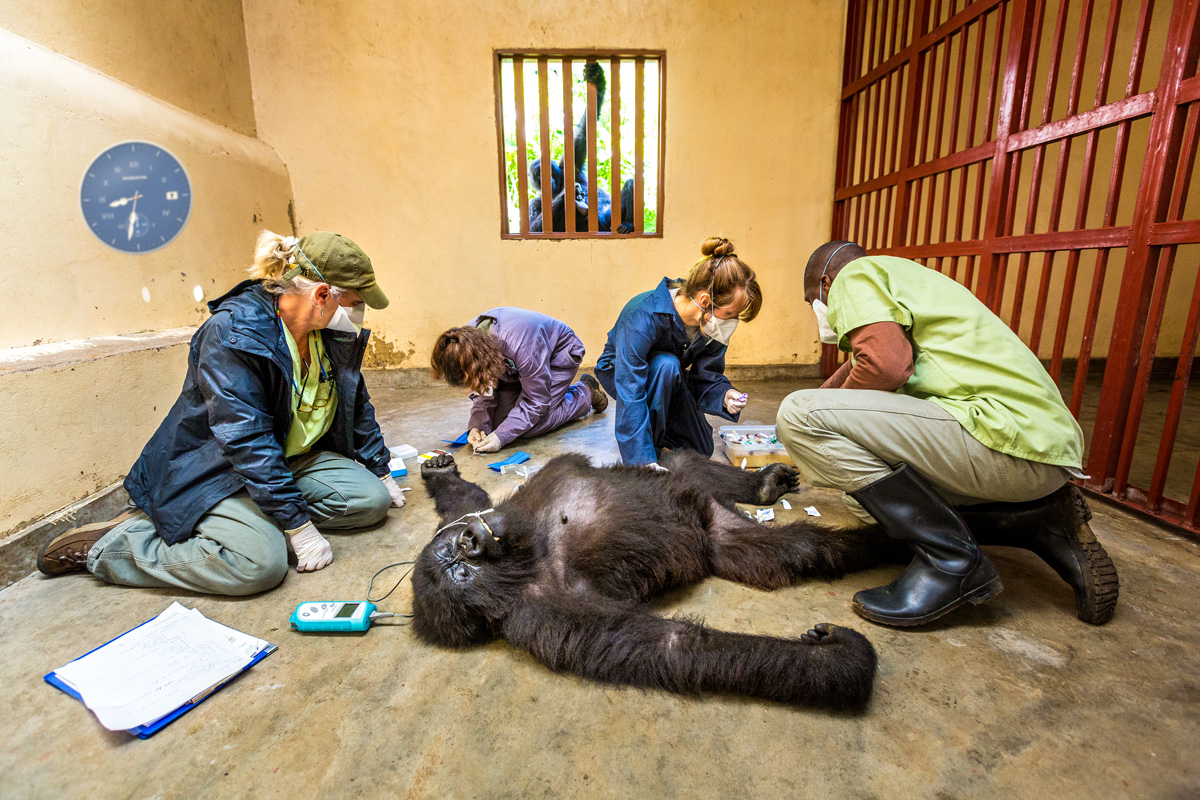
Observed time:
h=8 m=32
